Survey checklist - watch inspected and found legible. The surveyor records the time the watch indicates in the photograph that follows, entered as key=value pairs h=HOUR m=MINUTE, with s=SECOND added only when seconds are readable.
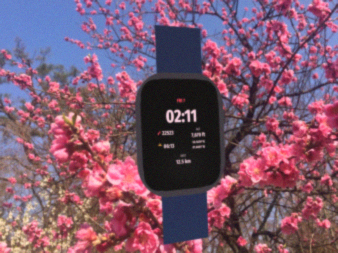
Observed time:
h=2 m=11
